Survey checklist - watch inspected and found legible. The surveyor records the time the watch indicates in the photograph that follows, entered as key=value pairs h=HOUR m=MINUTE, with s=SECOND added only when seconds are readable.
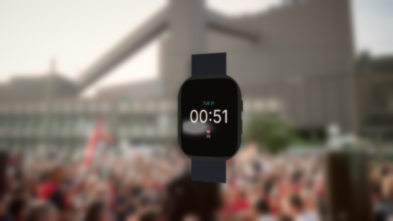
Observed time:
h=0 m=51
